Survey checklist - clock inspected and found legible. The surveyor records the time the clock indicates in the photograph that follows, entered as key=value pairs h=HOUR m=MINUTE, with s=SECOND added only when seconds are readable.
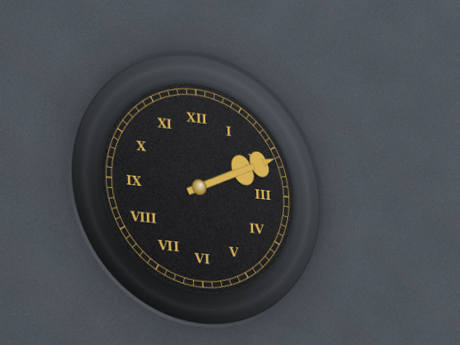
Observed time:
h=2 m=11
